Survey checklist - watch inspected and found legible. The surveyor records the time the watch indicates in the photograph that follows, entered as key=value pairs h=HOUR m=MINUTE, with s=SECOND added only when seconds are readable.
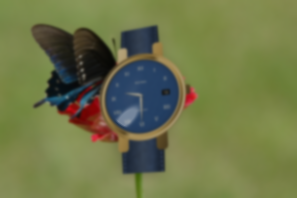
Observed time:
h=9 m=30
